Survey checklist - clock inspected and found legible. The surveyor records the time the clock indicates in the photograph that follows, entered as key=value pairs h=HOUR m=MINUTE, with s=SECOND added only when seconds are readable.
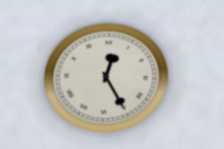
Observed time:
h=12 m=25
